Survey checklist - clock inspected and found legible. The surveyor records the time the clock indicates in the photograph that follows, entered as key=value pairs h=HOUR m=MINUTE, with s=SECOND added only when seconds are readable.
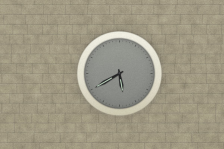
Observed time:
h=5 m=40
